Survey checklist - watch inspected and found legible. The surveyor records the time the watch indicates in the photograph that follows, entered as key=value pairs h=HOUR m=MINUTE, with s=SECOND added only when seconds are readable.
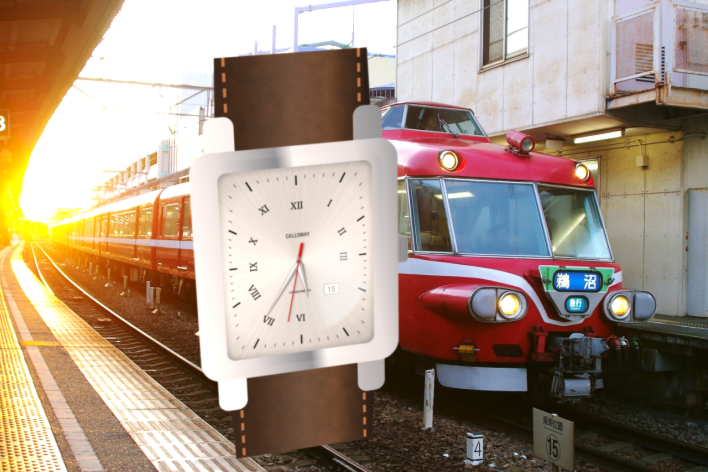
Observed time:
h=5 m=35 s=32
